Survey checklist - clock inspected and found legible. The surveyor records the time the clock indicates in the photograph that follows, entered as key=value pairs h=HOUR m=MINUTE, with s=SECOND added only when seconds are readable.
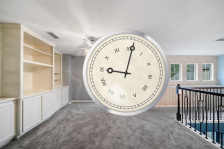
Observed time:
h=9 m=1
